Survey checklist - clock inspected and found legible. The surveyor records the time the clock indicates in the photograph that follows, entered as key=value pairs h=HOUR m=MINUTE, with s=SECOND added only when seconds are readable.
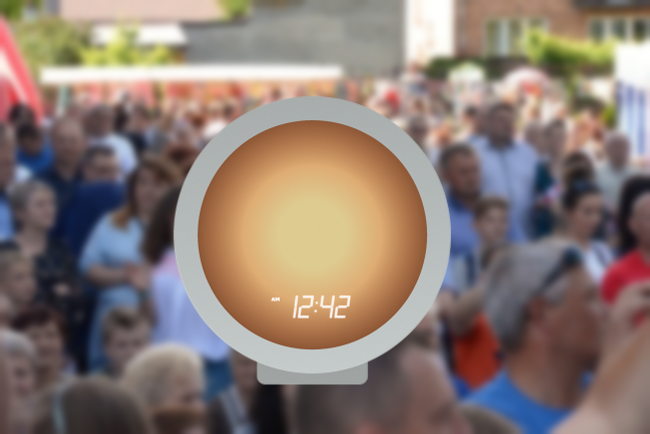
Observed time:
h=12 m=42
